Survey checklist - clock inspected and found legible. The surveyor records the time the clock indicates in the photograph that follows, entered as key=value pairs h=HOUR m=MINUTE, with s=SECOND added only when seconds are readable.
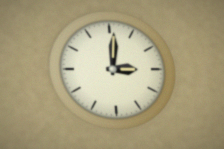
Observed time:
h=3 m=1
